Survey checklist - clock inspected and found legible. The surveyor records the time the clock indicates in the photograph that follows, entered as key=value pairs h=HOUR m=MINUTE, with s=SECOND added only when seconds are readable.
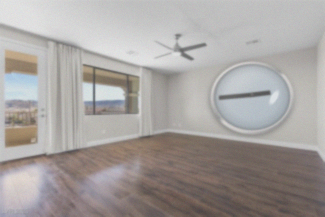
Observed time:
h=2 m=44
